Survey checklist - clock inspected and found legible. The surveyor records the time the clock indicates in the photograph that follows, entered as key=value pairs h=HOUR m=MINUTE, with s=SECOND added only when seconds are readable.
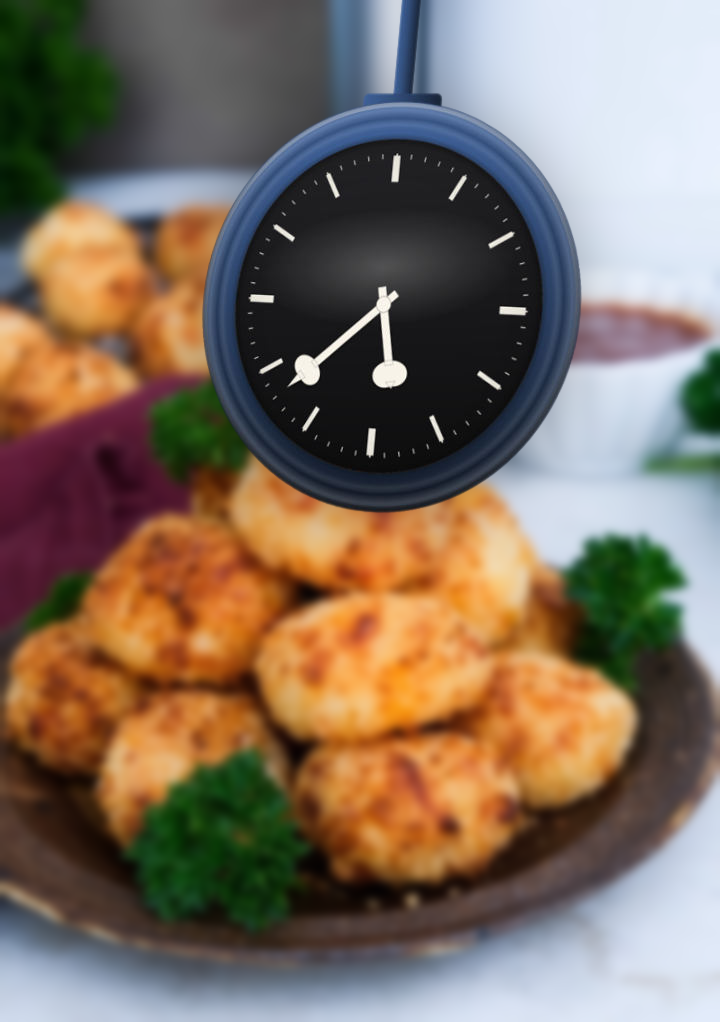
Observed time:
h=5 m=38
